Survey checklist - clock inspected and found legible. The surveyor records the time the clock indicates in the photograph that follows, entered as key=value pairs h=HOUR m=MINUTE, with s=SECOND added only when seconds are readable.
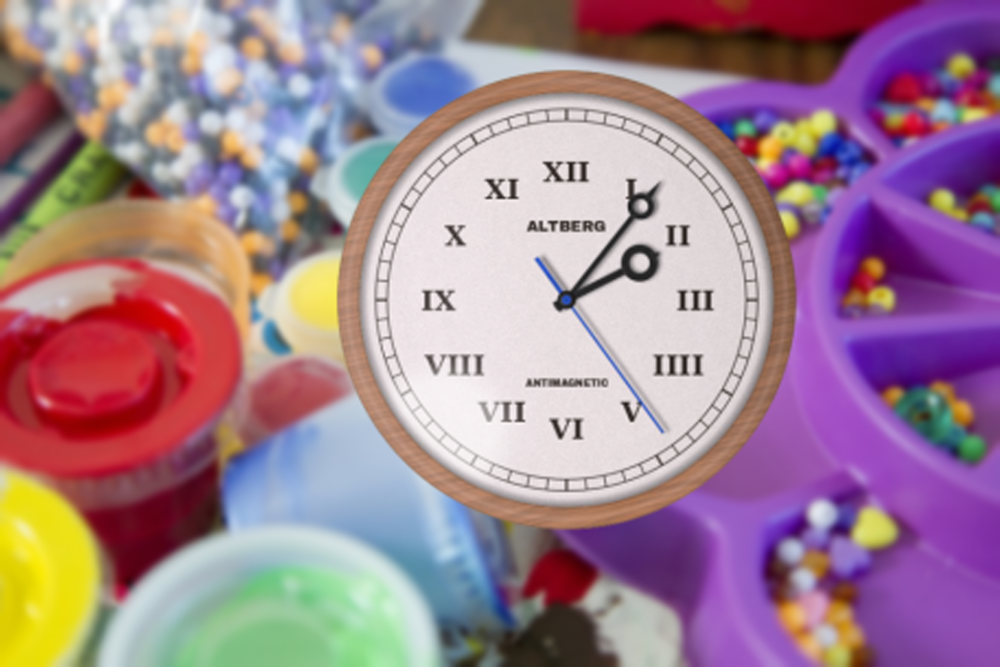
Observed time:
h=2 m=6 s=24
